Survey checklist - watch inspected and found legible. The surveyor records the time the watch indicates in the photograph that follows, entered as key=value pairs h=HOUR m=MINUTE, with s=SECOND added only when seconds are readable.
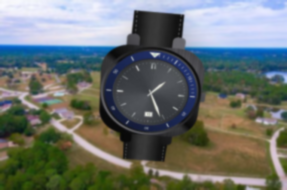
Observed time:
h=1 m=26
